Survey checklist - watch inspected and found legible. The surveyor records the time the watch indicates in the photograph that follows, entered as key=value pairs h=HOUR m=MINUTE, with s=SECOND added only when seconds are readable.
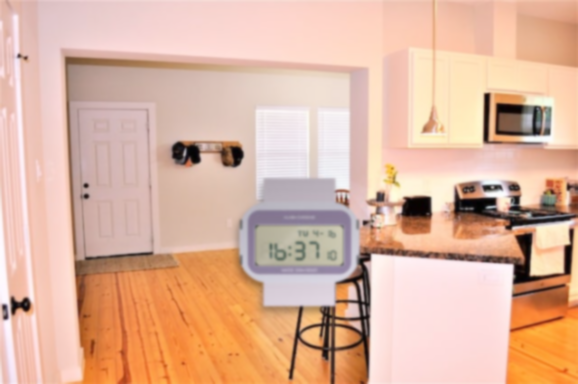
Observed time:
h=16 m=37
